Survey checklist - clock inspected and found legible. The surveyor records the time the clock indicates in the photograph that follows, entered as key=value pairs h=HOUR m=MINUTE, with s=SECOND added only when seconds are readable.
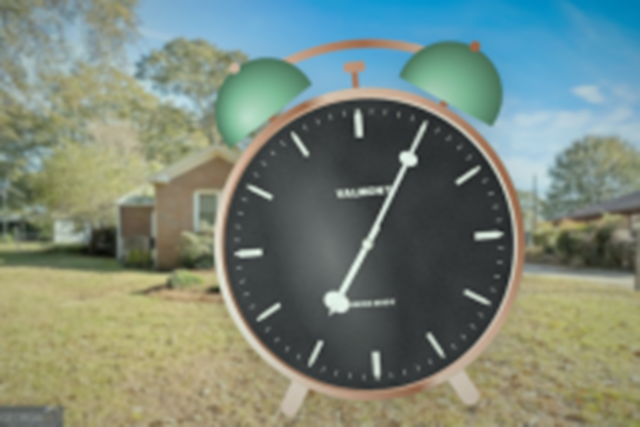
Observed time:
h=7 m=5
